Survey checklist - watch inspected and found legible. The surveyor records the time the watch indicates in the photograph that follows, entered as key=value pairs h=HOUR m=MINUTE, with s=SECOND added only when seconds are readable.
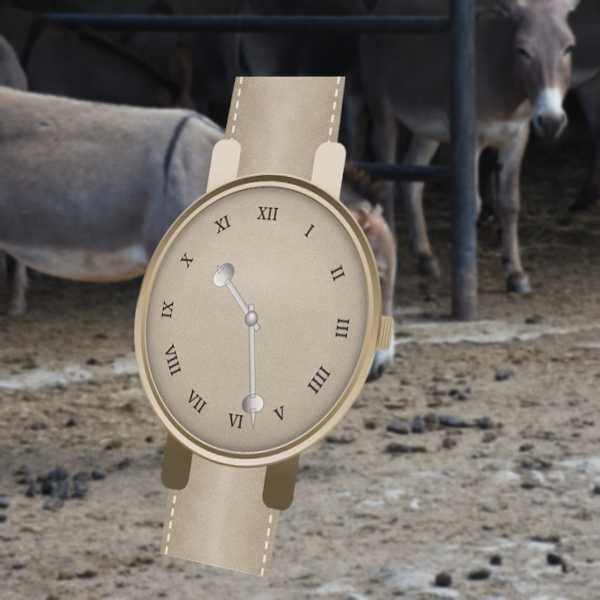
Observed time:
h=10 m=28
